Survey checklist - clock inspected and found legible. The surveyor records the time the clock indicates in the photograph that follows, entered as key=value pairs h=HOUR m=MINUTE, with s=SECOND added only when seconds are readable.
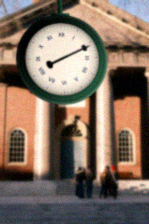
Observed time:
h=8 m=11
